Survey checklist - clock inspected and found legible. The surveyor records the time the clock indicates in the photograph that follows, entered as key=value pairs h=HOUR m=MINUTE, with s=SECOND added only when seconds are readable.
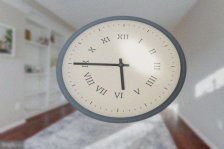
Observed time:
h=5 m=45
